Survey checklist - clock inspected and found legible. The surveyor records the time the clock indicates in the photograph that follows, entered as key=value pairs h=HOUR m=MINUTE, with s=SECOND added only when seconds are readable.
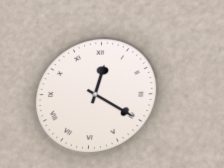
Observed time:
h=12 m=20
